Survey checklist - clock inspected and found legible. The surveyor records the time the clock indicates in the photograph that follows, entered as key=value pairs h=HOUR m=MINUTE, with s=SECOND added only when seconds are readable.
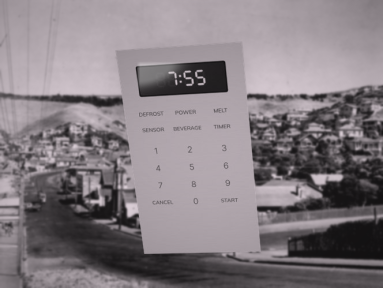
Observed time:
h=7 m=55
